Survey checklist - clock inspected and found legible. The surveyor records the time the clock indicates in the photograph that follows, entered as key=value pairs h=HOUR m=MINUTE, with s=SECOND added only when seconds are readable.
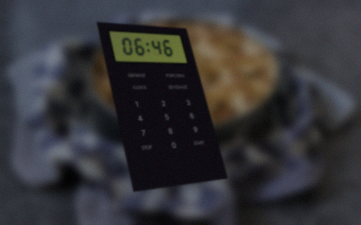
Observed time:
h=6 m=46
